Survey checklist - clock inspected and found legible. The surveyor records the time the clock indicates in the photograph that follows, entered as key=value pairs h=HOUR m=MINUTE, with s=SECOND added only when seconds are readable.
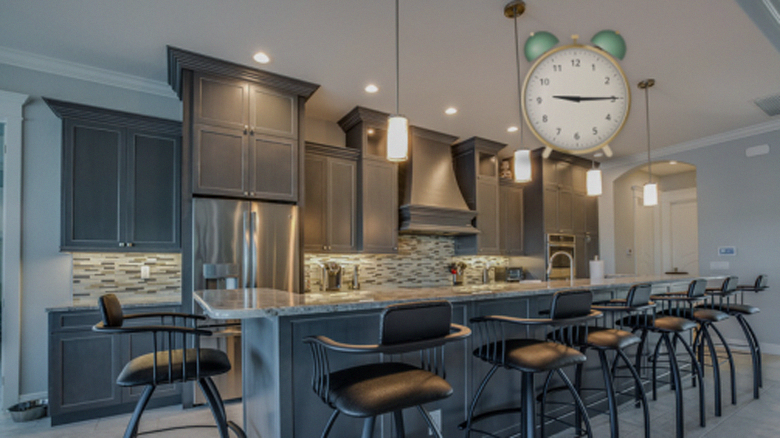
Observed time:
h=9 m=15
